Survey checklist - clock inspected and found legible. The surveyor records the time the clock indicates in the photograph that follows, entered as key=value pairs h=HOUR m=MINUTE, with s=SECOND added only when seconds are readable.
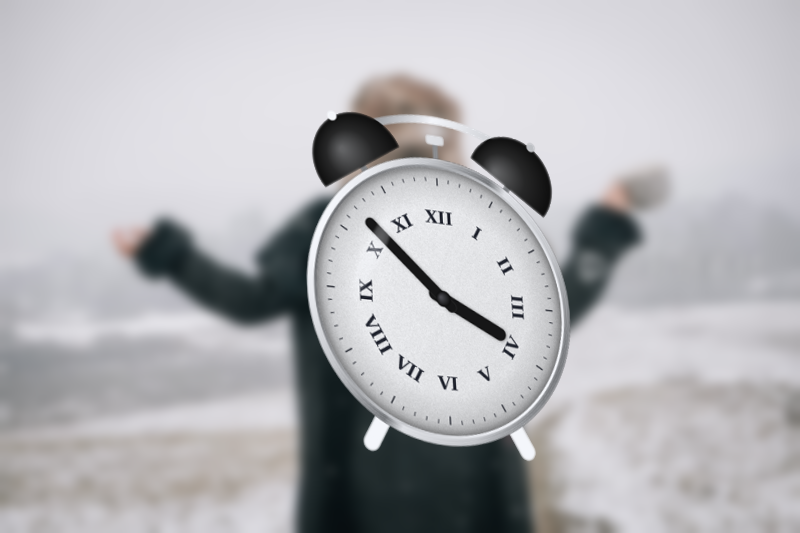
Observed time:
h=3 m=52
